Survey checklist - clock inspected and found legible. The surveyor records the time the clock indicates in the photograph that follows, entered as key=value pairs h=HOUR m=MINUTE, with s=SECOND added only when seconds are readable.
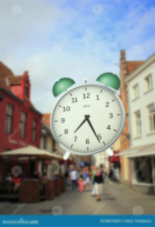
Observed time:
h=7 m=26
